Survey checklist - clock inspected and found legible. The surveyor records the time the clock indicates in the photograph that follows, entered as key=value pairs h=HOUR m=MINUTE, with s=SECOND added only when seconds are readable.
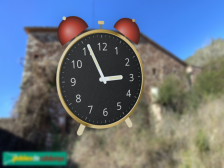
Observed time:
h=2 m=56
